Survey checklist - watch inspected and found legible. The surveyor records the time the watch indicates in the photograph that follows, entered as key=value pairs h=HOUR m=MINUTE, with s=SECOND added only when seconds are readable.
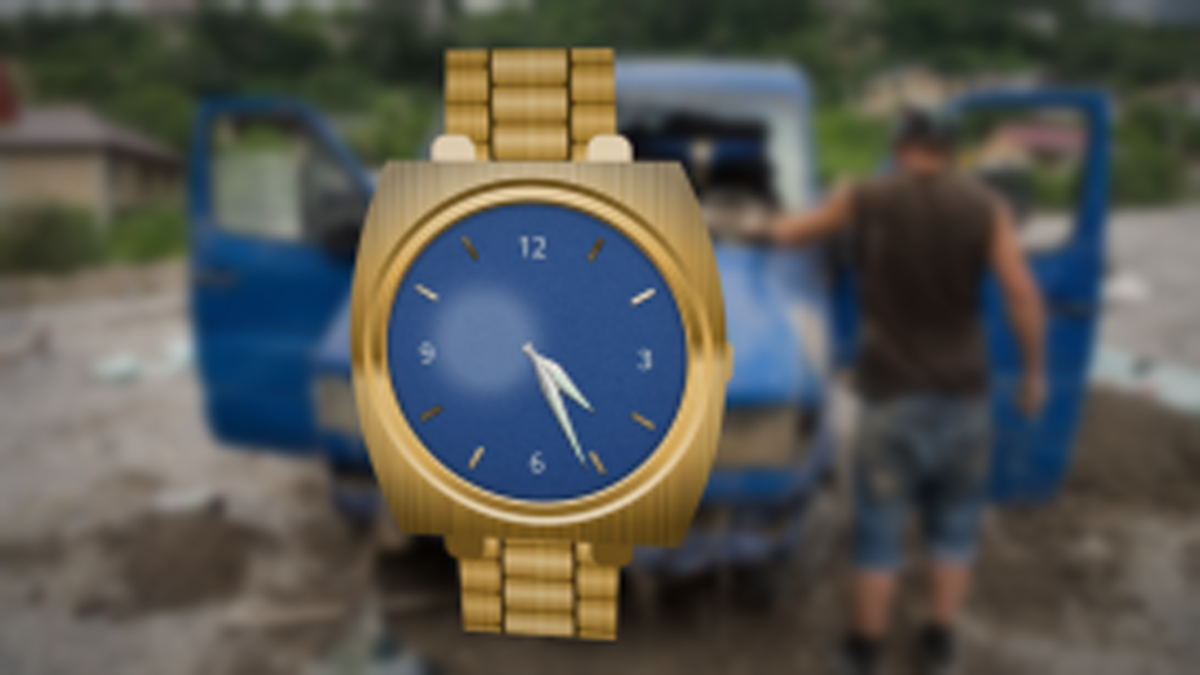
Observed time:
h=4 m=26
